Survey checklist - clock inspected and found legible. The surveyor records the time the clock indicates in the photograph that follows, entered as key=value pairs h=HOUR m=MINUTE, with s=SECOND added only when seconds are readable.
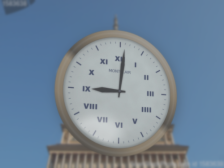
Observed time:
h=9 m=1
